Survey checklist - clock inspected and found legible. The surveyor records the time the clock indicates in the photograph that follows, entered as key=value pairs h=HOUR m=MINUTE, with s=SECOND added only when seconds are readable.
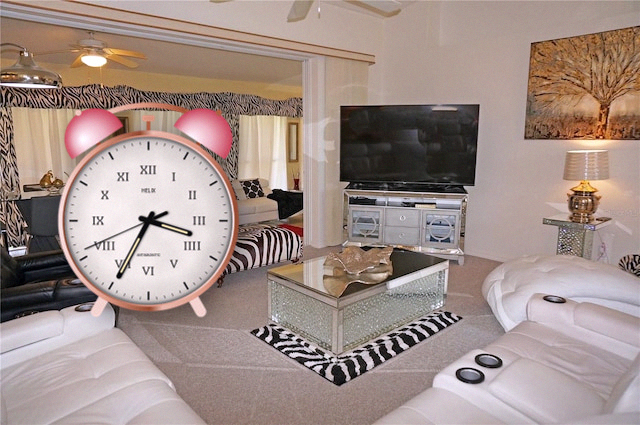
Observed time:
h=3 m=34 s=41
